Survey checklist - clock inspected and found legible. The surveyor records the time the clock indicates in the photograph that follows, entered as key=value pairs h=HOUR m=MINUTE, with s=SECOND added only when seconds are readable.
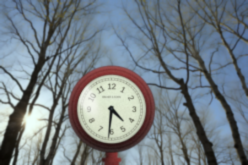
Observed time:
h=4 m=31
